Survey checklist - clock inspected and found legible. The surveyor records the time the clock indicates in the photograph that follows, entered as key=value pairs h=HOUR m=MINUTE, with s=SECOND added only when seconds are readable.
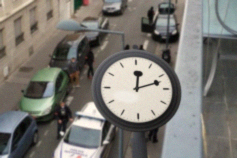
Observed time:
h=12 m=12
